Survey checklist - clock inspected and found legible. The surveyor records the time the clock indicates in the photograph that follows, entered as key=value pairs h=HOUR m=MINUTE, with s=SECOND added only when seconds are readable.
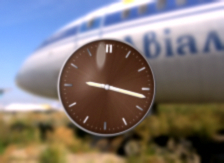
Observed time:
h=9 m=17
